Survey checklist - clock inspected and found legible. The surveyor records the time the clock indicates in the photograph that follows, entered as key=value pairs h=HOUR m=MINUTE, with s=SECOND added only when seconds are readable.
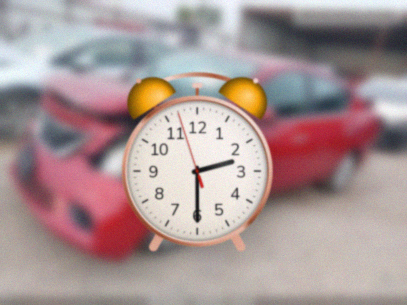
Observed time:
h=2 m=29 s=57
